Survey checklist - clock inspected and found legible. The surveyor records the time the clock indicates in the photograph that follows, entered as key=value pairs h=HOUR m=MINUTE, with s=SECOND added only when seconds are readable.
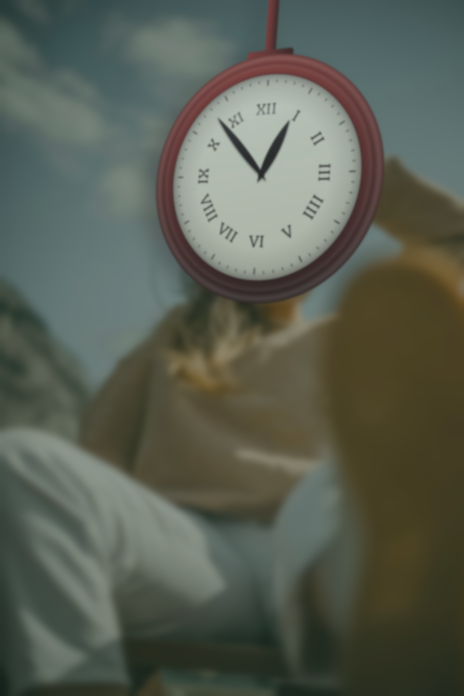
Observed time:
h=12 m=53
